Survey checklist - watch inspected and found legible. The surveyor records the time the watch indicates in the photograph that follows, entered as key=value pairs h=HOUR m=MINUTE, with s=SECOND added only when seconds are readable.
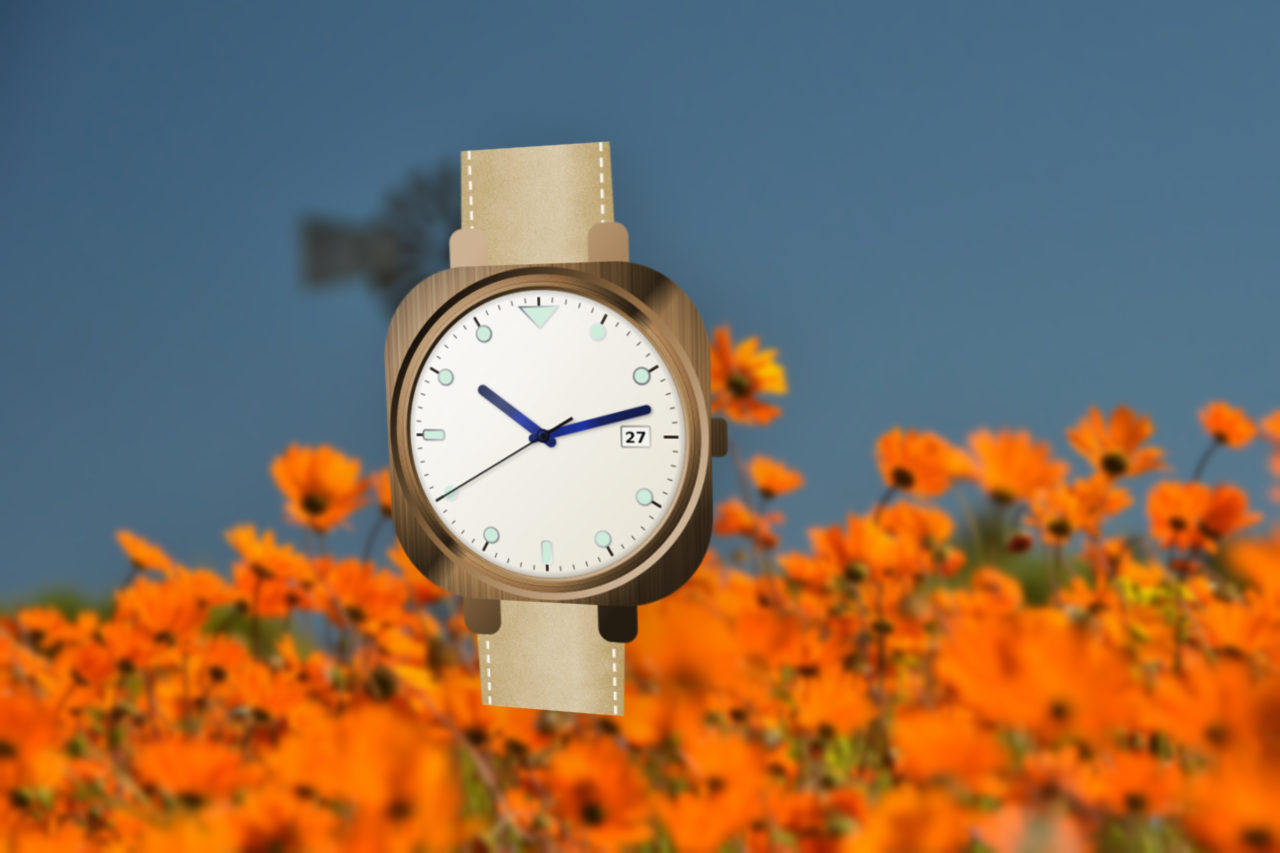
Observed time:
h=10 m=12 s=40
